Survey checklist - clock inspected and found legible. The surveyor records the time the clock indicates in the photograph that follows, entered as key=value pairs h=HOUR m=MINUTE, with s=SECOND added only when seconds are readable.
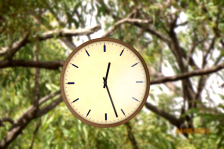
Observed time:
h=12 m=27
